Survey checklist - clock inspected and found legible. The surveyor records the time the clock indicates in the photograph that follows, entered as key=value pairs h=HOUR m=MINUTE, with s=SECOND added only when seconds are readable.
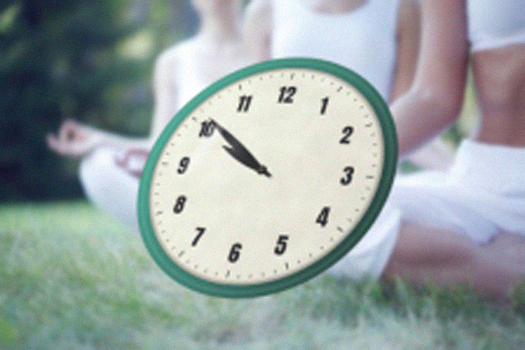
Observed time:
h=9 m=51
